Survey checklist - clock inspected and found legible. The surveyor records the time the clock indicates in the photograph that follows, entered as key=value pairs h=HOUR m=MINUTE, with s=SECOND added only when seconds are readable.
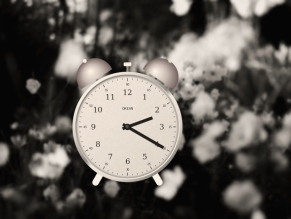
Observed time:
h=2 m=20
